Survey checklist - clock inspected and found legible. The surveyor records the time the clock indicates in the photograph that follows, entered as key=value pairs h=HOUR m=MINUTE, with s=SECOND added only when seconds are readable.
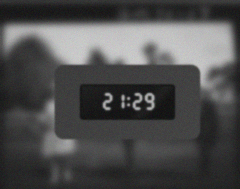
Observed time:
h=21 m=29
